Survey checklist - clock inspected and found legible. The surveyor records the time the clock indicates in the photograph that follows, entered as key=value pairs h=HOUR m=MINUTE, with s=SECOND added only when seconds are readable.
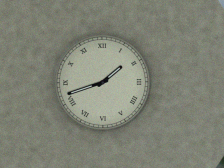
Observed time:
h=1 m=42
